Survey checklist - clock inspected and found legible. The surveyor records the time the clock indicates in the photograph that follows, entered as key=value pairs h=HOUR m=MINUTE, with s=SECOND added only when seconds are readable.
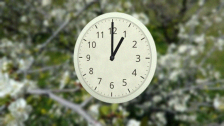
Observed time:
h=1 m=0
